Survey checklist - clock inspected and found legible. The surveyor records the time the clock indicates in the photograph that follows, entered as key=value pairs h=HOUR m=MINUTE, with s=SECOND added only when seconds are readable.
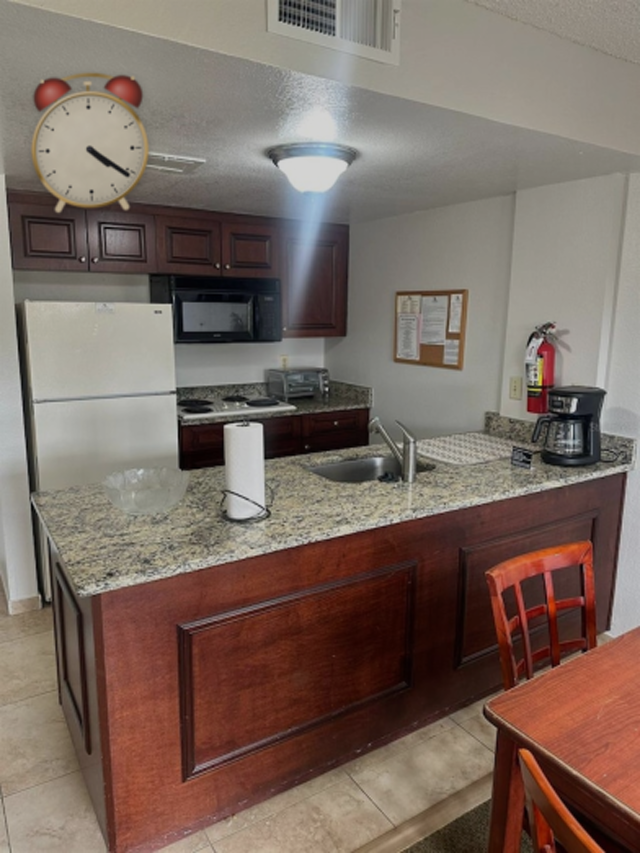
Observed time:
h=4 m=21
